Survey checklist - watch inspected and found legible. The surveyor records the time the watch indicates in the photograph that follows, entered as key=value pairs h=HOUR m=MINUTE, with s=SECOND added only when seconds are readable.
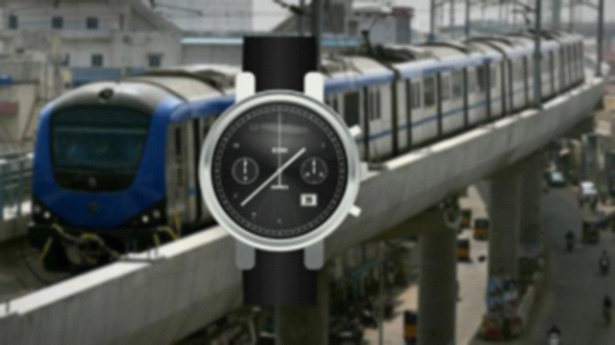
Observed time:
h=1 m=38
